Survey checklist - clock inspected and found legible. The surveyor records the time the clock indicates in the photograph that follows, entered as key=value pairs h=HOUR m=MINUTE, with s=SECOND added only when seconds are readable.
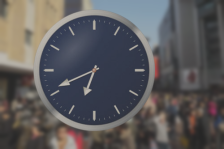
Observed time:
h=6 m=41
